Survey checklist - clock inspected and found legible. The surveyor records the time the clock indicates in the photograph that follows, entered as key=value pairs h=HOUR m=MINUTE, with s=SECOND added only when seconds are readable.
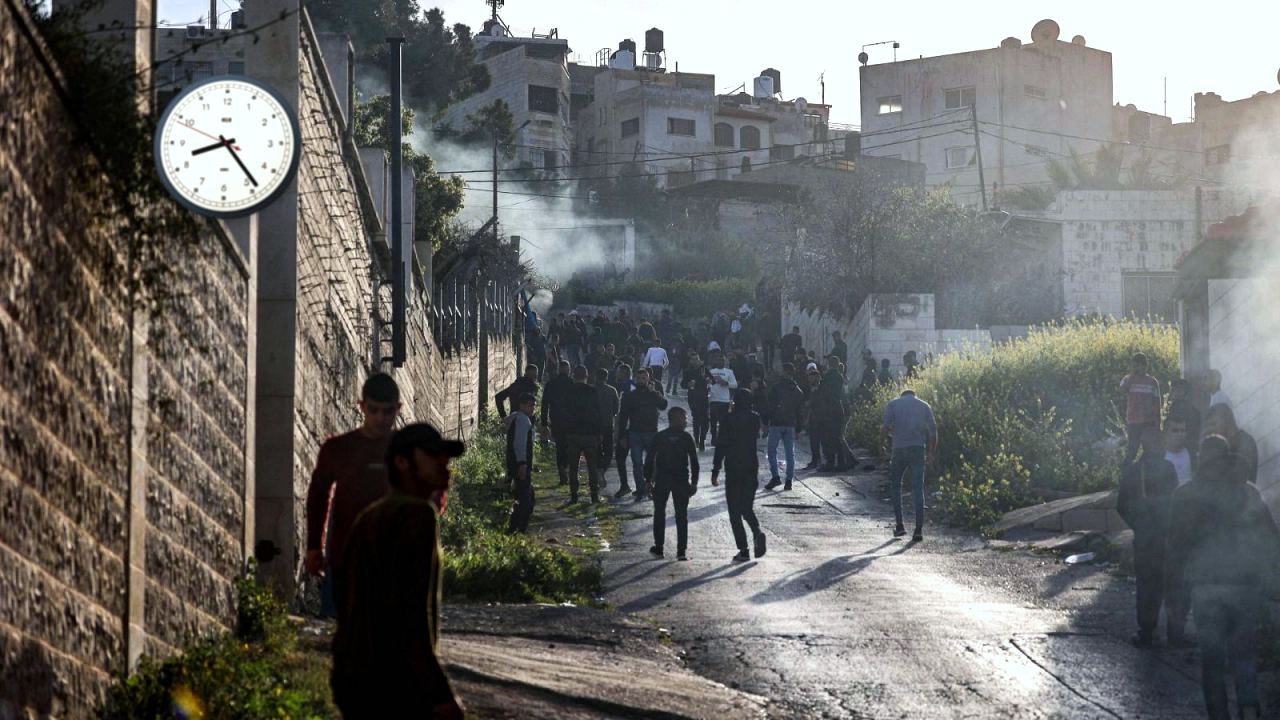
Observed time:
h=8 m=23 s=49
